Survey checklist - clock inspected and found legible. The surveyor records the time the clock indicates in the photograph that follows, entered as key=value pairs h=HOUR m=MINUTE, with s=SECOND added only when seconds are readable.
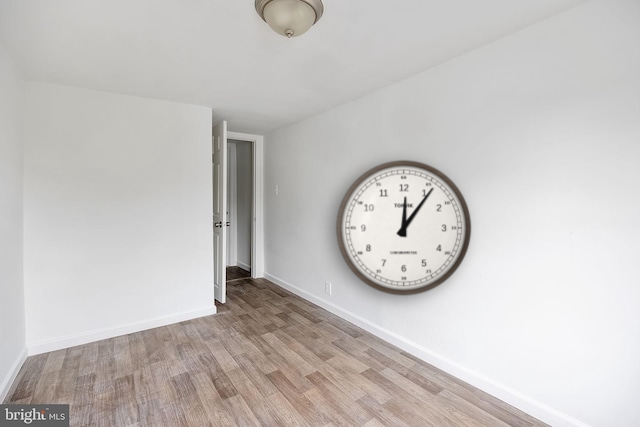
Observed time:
h=12 m=6
